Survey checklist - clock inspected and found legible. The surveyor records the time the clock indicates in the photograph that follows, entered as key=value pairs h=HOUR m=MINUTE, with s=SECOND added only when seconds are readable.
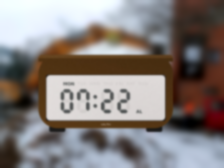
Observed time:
h=7 m=22
